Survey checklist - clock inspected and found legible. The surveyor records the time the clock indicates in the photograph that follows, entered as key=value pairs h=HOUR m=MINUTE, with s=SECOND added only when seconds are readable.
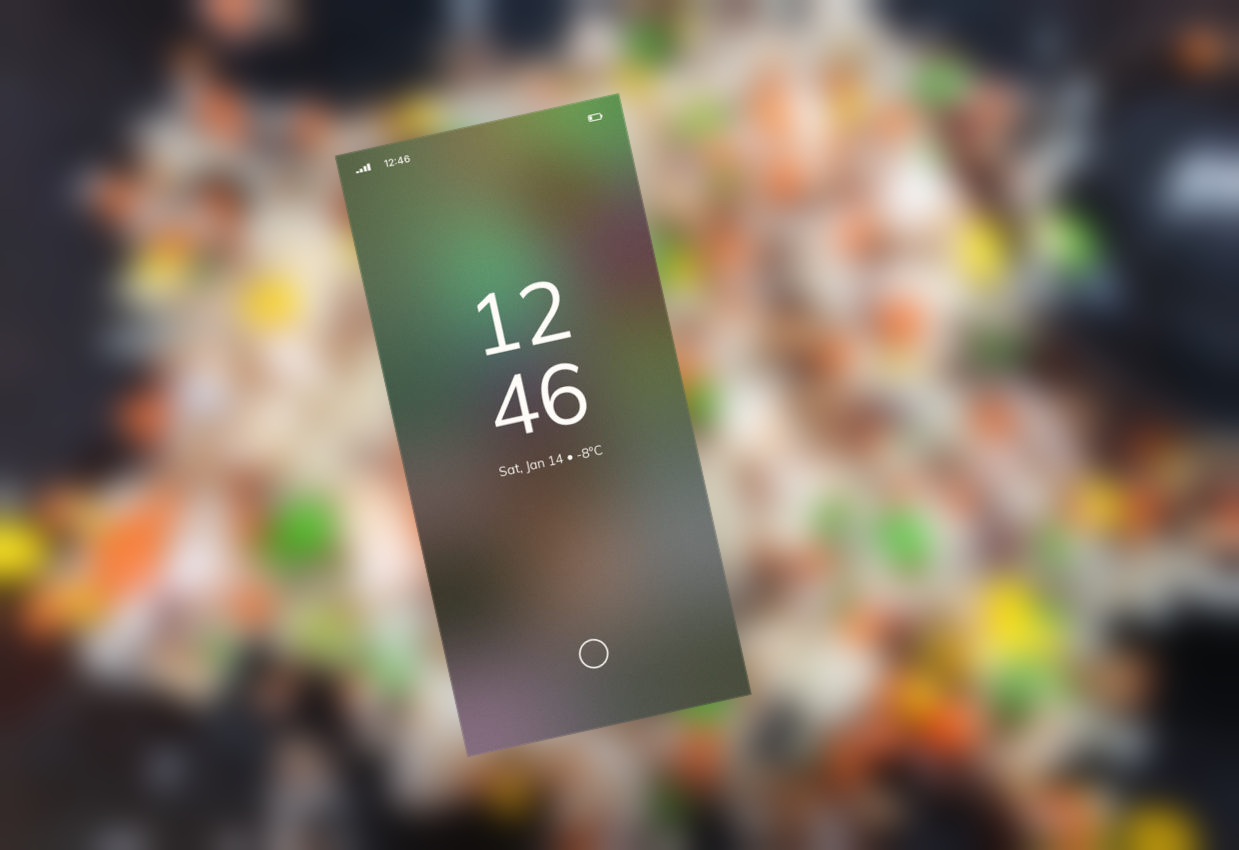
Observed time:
h=12 m=46
